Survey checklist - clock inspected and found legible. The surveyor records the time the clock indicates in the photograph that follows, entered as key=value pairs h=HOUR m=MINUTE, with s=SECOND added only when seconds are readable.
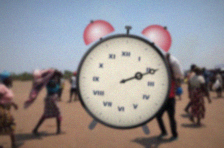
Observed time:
h=2 m=11
